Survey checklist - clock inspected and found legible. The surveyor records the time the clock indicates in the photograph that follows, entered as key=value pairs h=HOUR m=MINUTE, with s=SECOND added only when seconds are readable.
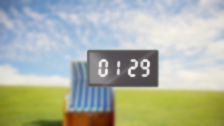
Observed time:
h=1 m=29
